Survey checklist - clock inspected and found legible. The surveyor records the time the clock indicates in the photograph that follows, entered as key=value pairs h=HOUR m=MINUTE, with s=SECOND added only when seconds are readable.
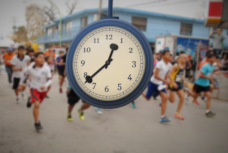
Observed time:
h=12 m=38
